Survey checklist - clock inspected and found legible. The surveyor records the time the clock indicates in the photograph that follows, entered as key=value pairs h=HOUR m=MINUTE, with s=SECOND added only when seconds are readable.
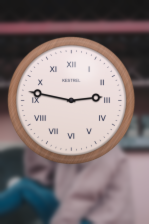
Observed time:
h=2 m=47
